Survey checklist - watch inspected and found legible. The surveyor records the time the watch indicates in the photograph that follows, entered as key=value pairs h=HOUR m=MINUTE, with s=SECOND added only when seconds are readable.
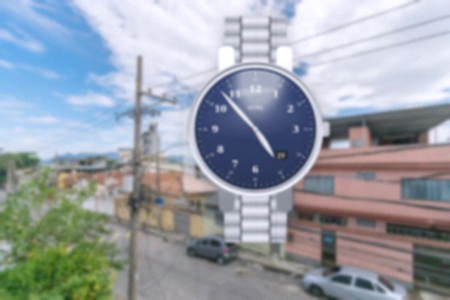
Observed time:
h=4 m=53
